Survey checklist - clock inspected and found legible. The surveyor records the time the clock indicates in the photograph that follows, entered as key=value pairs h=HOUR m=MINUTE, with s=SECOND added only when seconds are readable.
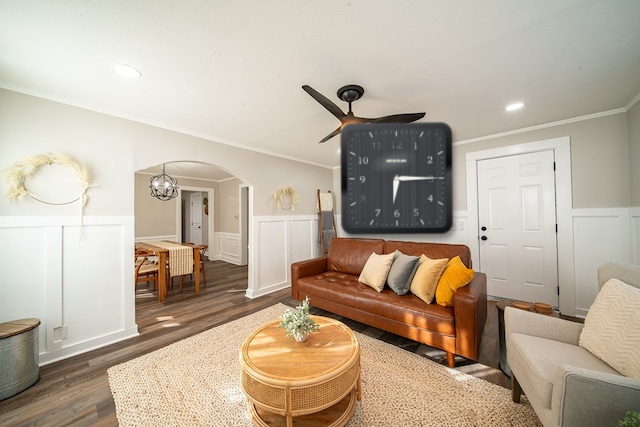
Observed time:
h=6 m=15
